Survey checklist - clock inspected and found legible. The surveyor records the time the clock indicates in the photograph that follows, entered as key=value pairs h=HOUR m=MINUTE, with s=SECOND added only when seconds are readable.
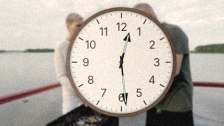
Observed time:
h=12 m=29
